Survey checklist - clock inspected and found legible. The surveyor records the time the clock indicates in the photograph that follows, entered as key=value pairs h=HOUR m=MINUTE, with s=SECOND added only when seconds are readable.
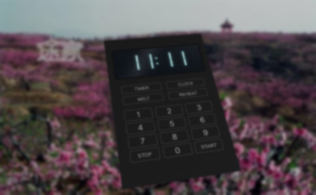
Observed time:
h=11 m=11
